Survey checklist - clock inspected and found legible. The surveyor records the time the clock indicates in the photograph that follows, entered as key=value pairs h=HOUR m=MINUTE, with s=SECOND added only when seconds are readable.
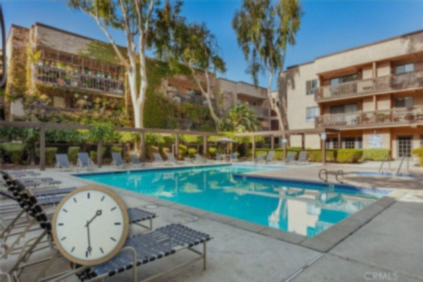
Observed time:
h=1 m=29
